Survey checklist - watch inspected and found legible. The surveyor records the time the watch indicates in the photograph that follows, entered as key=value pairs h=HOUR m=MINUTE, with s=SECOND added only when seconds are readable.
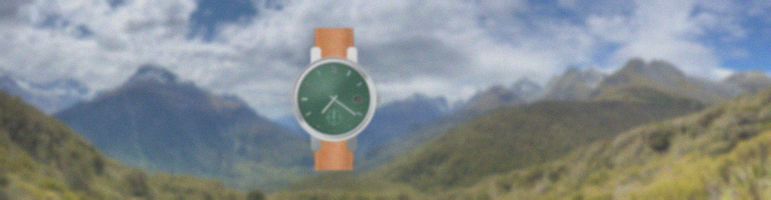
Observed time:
h=7 m=21
